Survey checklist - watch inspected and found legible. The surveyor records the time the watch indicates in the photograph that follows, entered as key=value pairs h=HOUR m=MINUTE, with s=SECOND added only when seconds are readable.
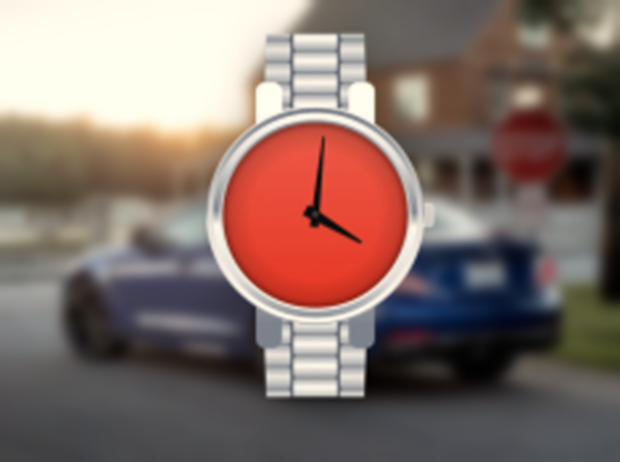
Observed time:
h=4 m=1
